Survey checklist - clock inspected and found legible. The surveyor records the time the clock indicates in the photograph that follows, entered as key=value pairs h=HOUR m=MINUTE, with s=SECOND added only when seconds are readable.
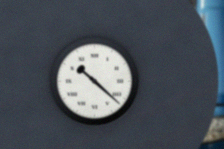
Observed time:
h=10 m=22
